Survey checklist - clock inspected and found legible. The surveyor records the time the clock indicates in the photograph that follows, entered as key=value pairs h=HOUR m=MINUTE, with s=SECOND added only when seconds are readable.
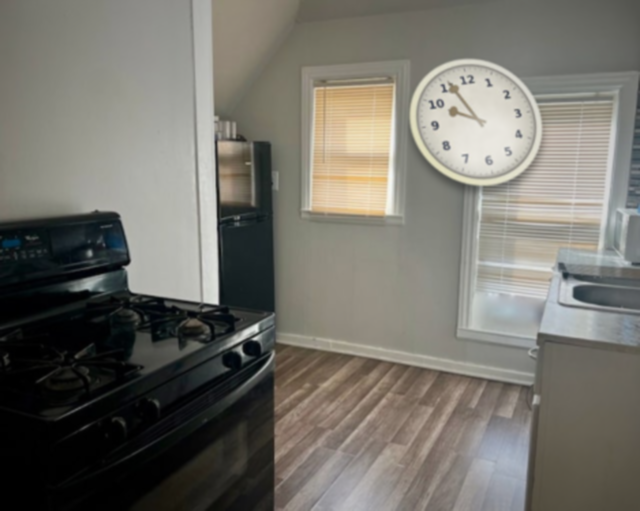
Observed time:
h=9 m=56
